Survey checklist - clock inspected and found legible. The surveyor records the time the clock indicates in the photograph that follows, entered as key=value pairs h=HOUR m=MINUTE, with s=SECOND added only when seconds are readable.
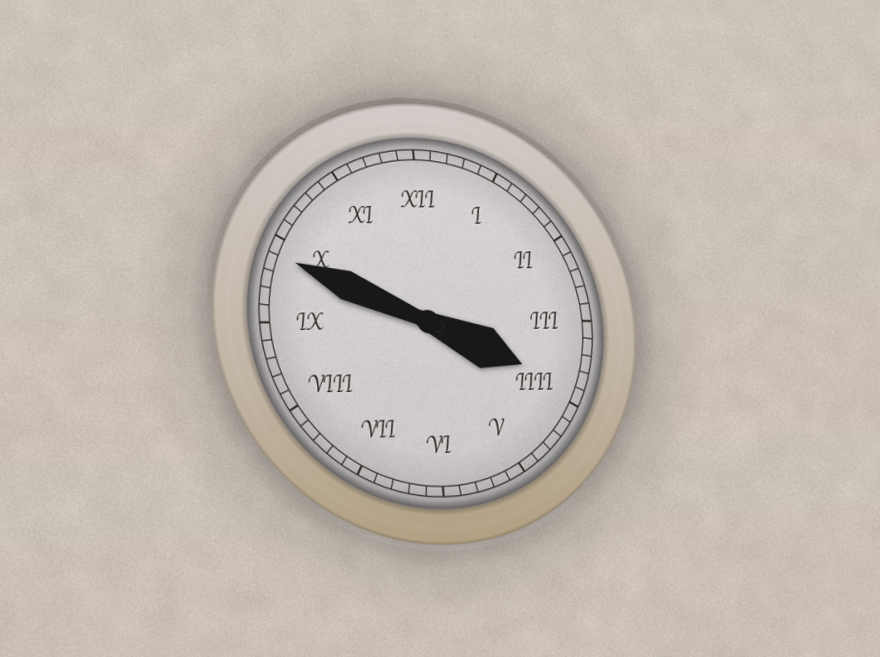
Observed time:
h=3 m=49
